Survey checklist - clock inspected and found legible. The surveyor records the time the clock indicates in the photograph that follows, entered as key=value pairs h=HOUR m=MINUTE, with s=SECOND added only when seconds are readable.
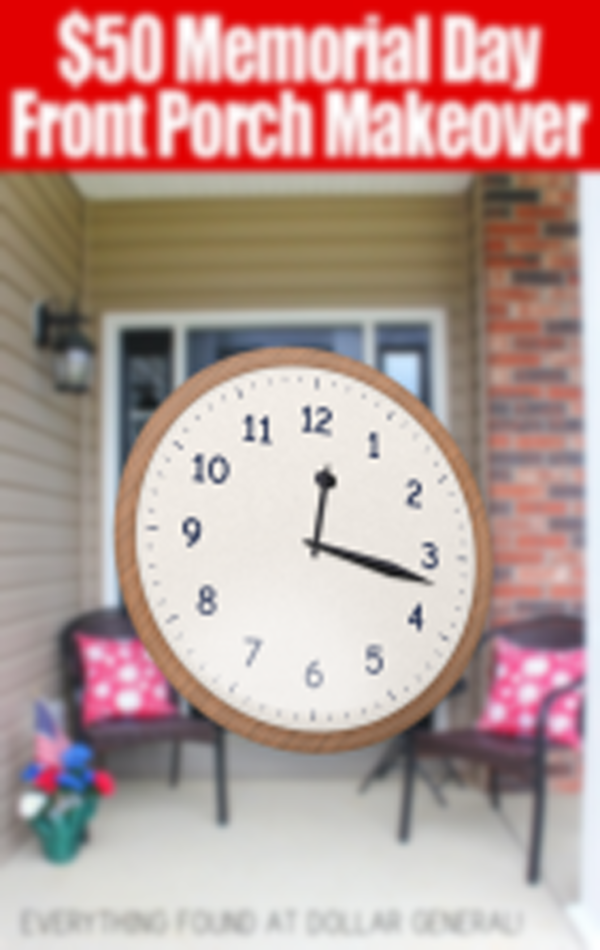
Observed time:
h=12 m=17
